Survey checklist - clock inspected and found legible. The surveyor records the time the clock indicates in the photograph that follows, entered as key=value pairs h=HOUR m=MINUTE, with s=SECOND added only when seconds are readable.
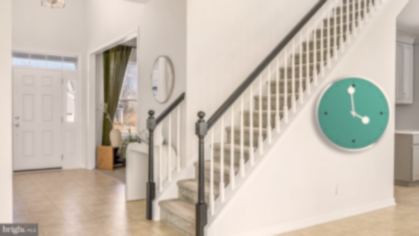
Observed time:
h=3 m=59
